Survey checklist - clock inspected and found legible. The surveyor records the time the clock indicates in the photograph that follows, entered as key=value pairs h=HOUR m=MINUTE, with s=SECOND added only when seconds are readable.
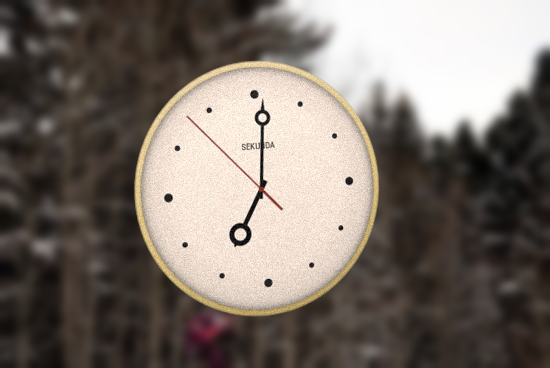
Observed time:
h=7 m=0 s=53
